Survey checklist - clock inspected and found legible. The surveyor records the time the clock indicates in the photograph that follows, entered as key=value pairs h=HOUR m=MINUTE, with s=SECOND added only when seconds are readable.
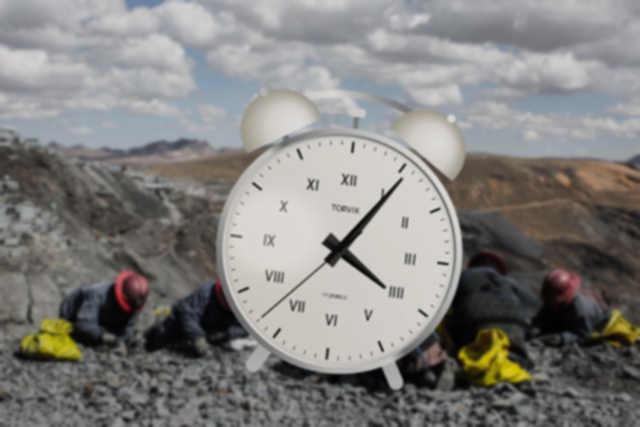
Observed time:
h=4 m=5 s=37
